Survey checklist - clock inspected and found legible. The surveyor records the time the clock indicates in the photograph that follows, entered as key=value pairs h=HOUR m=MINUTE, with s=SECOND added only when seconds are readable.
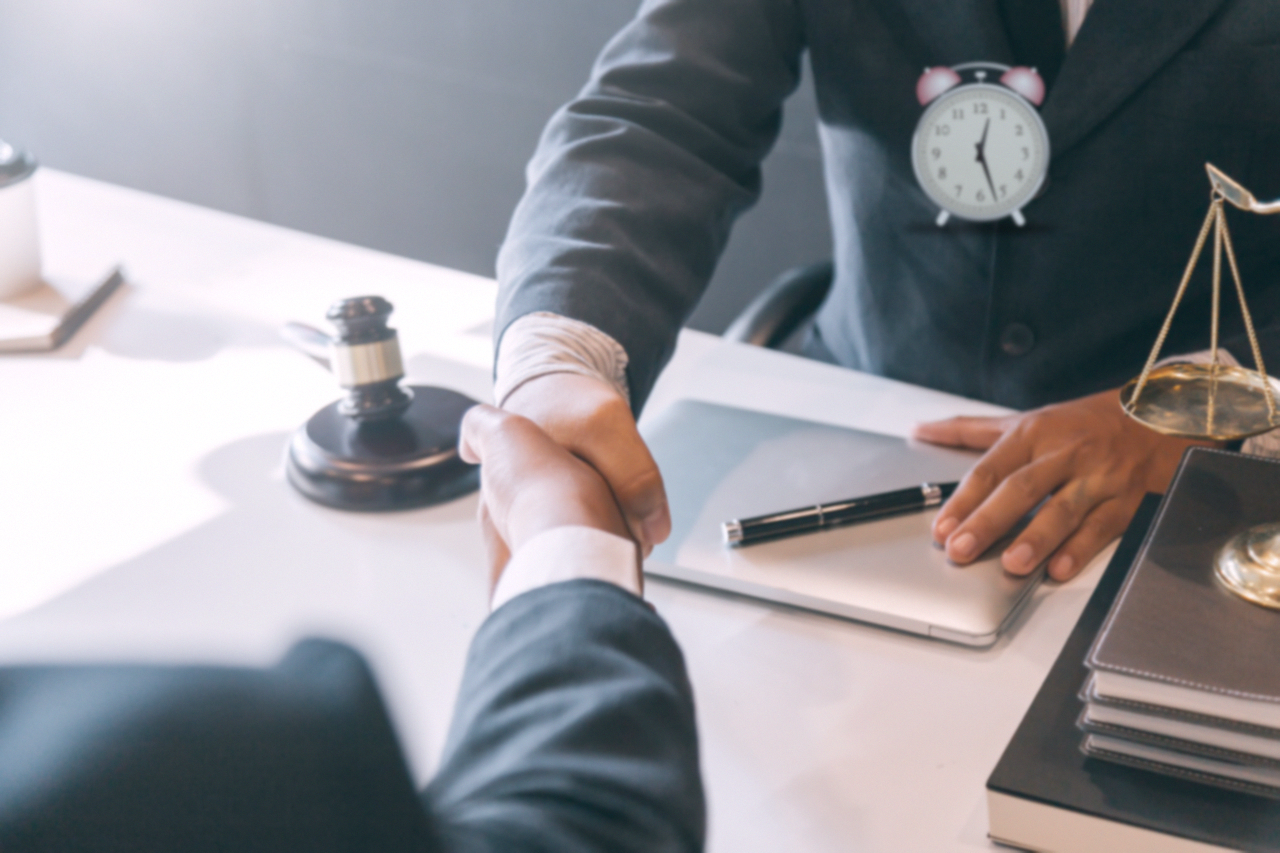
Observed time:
h=12 m=27
